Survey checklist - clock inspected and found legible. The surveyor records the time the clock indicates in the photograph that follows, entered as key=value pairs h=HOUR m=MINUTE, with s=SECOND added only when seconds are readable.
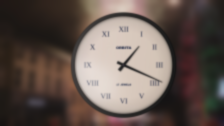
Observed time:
h=1 m=19
